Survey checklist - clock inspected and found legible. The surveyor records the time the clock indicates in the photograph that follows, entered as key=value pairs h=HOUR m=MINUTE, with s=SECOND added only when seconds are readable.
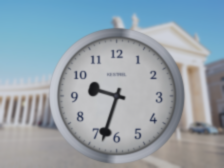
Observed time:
h=9 m=33
